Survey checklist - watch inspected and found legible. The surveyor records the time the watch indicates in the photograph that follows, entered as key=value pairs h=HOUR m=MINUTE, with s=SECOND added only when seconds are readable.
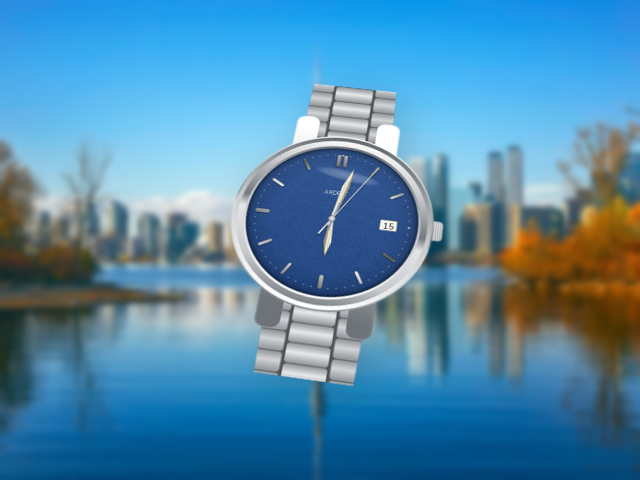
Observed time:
h=6 m=2 s=5
